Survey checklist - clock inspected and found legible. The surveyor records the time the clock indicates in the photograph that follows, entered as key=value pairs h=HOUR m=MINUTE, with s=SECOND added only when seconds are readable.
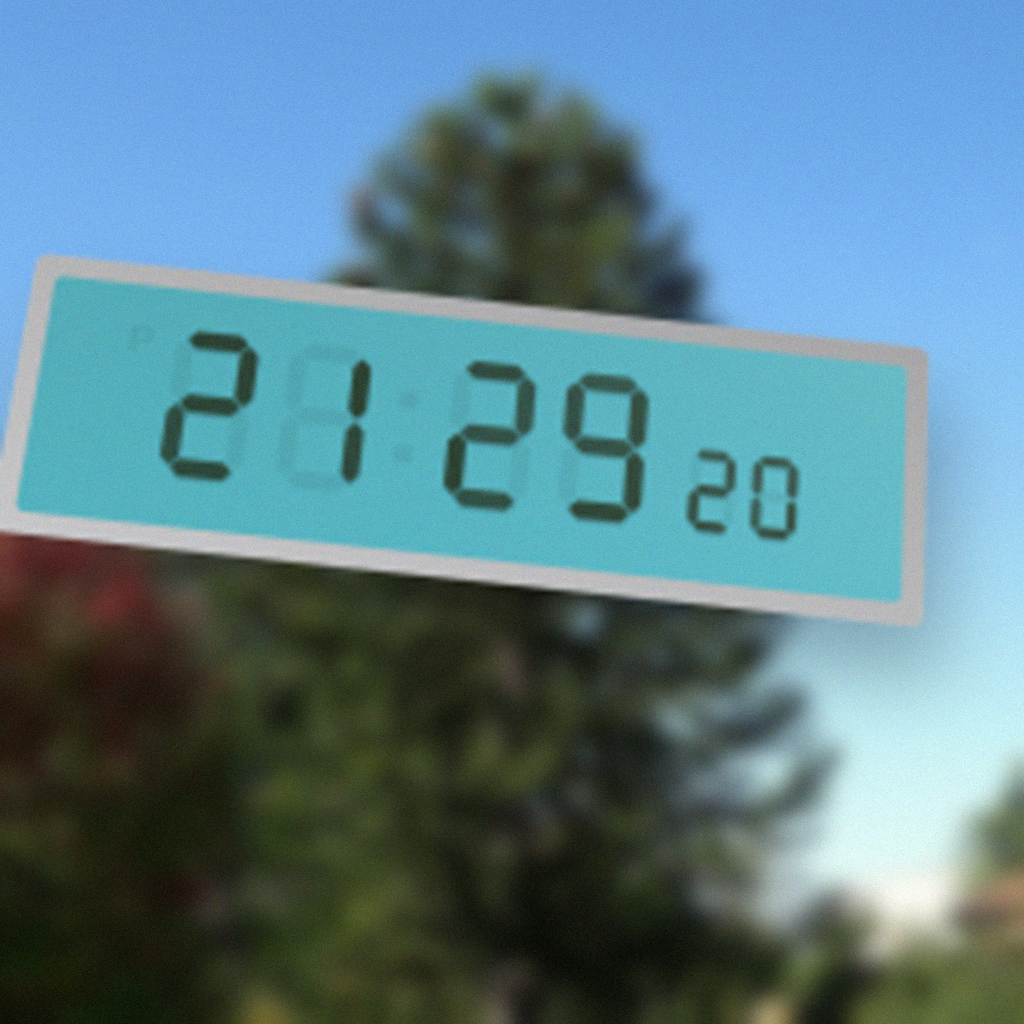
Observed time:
h=21 m=29 s=20
